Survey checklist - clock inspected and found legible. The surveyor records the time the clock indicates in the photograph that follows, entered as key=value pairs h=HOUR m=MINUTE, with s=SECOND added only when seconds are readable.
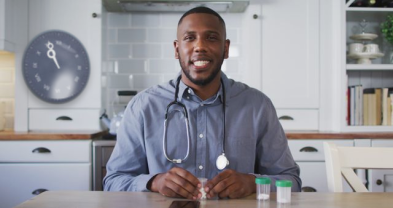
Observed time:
h=10 m=56
